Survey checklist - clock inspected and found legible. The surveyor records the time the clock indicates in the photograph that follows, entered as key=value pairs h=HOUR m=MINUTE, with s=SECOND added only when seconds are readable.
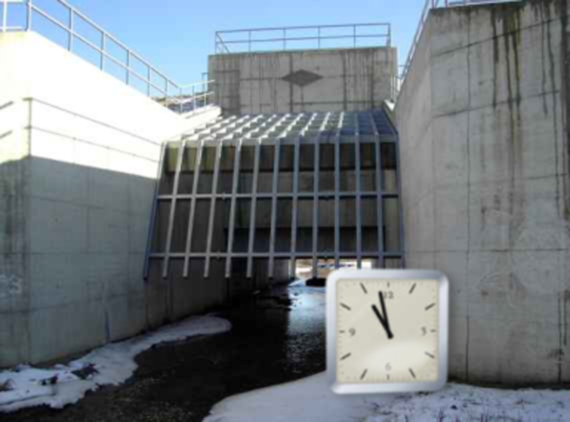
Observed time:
h=10 m=58
